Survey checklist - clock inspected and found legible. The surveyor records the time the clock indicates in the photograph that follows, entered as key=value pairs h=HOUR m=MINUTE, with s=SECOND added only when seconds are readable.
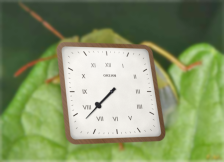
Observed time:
h=7 m=38
